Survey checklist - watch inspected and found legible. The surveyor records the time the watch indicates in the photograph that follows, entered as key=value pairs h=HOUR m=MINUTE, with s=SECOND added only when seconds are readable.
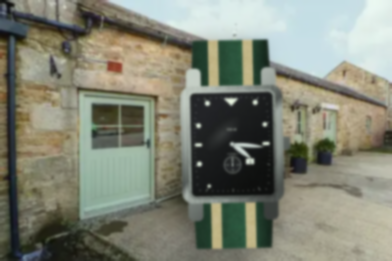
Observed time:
h=4 m=16
